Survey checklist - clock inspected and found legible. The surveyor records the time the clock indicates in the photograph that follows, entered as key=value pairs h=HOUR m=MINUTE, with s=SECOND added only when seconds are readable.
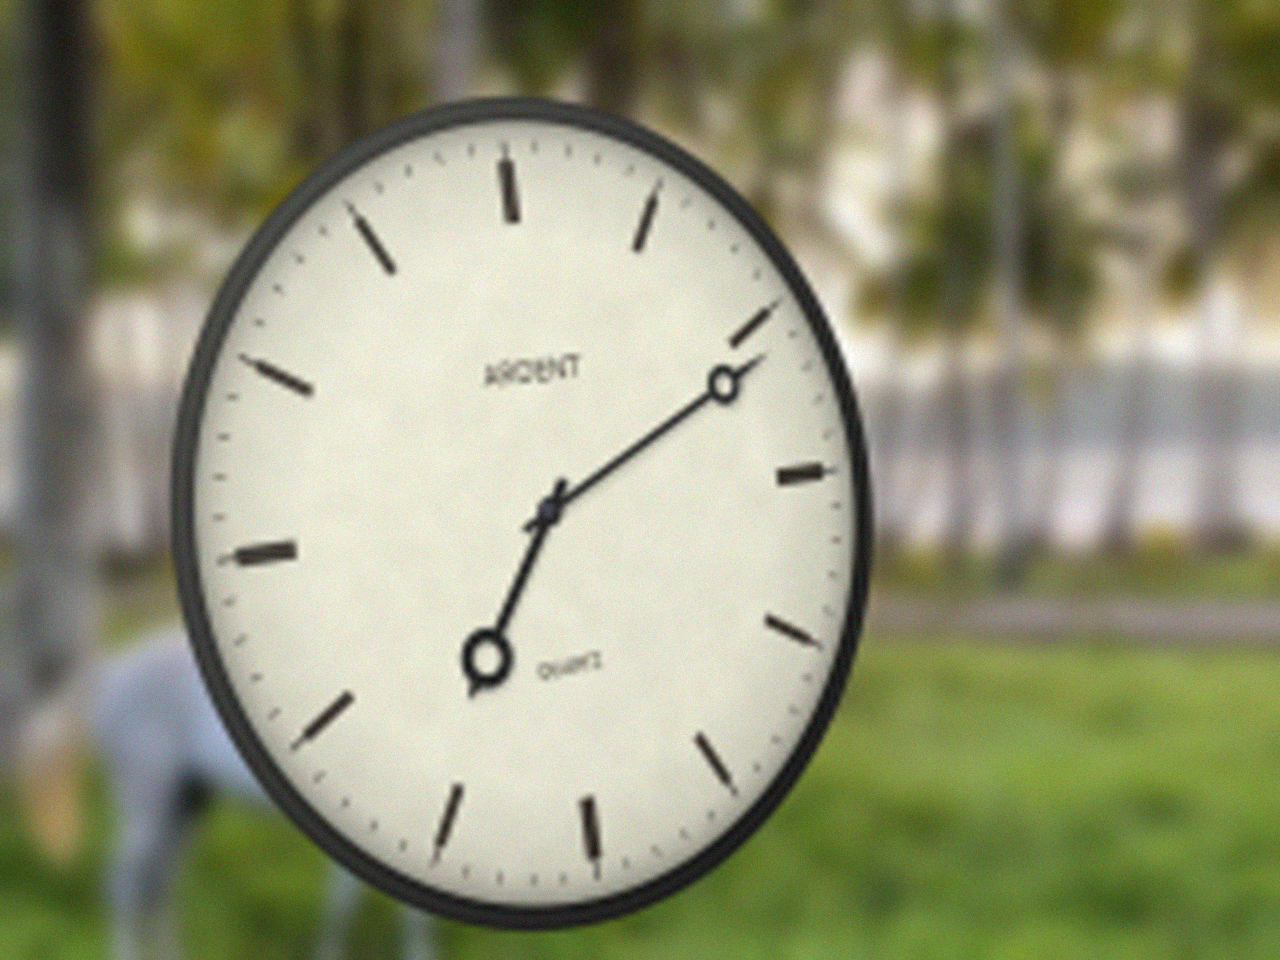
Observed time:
h=7 m=11
